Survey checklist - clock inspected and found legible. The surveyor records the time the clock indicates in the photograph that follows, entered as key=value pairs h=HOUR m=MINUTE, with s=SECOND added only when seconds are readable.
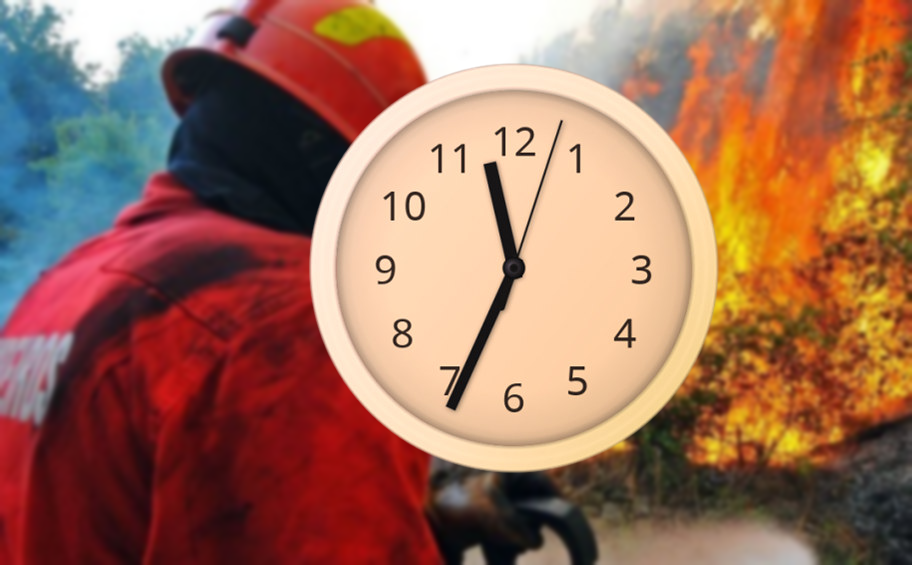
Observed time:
h=11 m=34 s=3
